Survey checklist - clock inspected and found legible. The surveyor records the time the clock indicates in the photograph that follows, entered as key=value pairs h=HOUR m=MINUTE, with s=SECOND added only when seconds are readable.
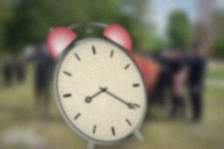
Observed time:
h=8 m=21
